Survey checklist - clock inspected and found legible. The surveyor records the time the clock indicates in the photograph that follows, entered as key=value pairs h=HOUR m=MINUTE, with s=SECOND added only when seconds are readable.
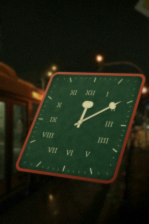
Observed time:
h=12 m=9
